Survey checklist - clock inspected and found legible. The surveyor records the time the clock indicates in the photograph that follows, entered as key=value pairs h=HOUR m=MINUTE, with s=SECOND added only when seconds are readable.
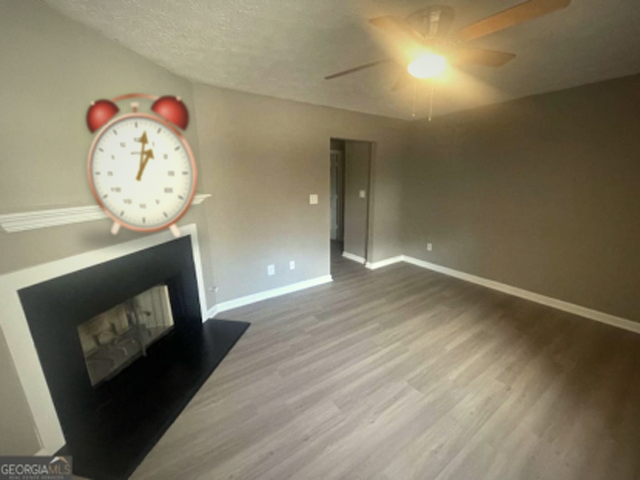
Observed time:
h=1 m=2
